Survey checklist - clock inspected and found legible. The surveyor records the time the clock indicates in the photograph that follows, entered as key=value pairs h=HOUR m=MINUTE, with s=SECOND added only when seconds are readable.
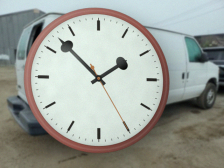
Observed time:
h=1 m=52 s=25
